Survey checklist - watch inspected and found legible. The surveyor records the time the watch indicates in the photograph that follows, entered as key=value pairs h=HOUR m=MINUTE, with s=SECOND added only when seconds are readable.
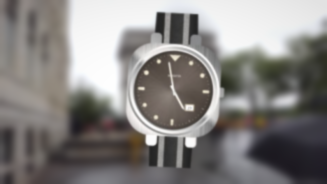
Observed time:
h=4 m=58
